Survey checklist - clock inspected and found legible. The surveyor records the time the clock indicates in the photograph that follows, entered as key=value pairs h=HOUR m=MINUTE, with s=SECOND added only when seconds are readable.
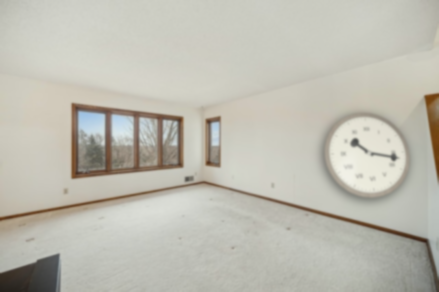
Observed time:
h=10 m=17
